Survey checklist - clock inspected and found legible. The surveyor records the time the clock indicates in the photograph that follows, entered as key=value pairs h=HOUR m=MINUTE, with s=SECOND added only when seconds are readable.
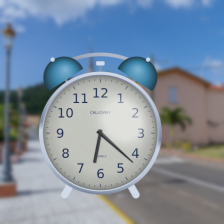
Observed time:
h=6 m=22
